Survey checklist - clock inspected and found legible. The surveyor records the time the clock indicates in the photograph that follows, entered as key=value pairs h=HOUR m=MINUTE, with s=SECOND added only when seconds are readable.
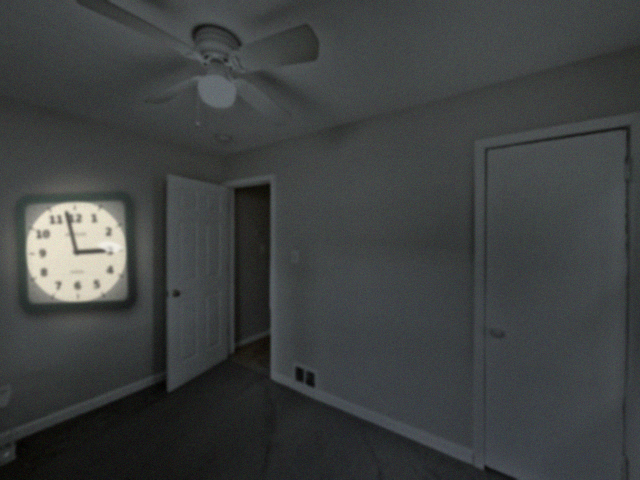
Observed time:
h=2 m=58
